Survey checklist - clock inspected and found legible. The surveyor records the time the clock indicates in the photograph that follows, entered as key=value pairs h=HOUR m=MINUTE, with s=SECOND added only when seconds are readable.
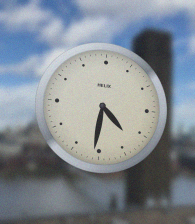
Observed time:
h=4 m=31
